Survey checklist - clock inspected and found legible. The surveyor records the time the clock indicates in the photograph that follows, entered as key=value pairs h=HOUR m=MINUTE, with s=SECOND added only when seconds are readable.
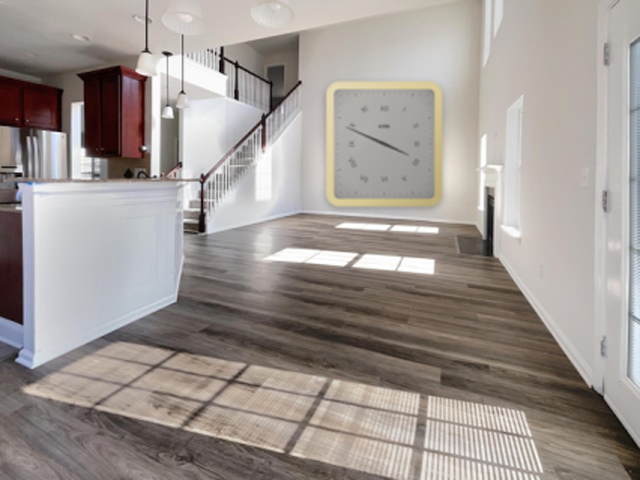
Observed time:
h=3 m=49
